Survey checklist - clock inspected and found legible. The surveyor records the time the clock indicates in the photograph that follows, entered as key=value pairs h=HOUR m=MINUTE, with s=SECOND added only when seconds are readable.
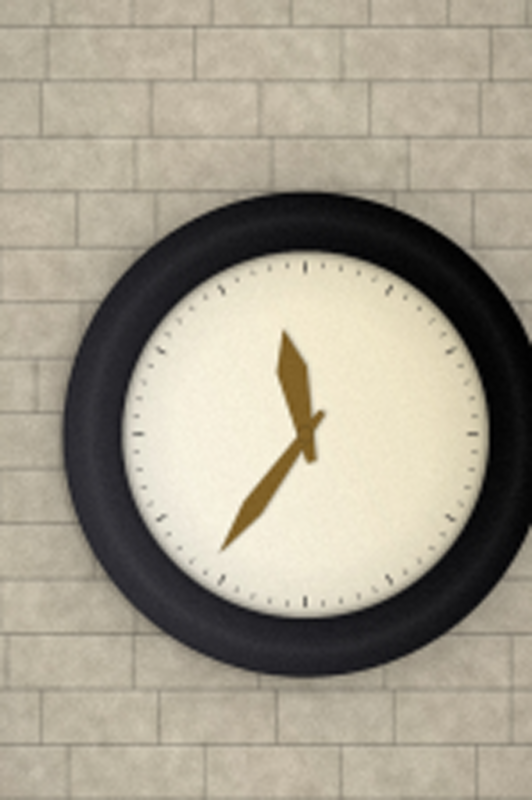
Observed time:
h=11 m=36
